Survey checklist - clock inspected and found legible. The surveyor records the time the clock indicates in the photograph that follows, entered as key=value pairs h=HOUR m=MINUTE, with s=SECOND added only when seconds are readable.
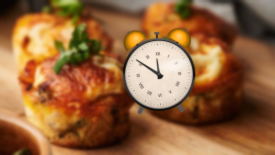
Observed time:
h=11 m=51
